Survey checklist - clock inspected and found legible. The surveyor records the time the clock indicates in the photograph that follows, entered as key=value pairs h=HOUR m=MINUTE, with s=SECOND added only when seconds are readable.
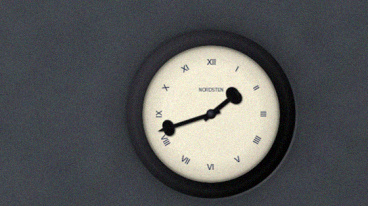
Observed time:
h=1 m=42
